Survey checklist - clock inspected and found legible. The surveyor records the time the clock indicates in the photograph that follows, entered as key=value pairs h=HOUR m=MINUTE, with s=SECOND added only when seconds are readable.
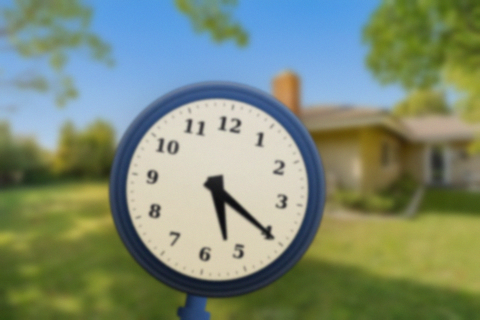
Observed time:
h=5 m=20
